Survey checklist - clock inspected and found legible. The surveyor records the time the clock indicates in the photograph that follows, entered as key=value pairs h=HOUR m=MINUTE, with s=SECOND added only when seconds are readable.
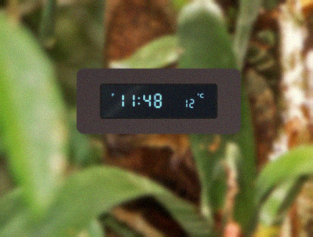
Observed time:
h=11 m=48
